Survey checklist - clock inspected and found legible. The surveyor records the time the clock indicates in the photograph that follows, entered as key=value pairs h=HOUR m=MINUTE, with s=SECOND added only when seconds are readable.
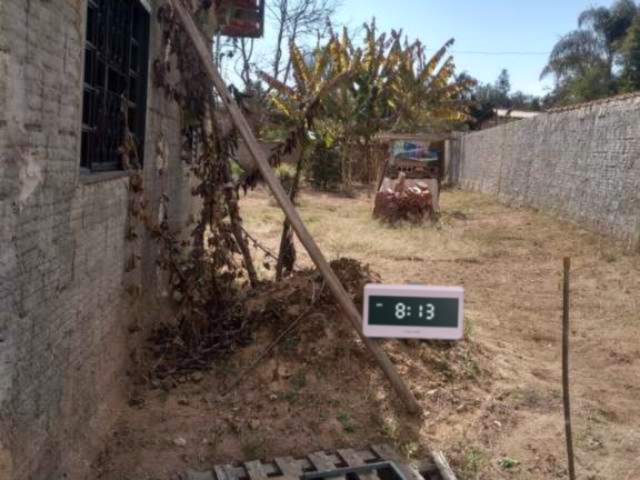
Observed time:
h=8 m=13
